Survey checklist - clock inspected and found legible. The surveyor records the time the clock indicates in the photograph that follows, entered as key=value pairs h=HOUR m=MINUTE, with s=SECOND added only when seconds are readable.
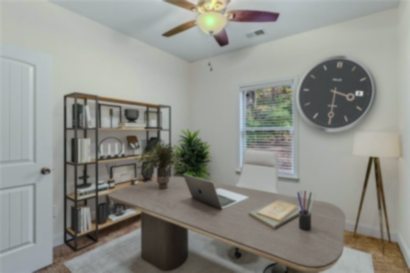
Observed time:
h=3 m=30
